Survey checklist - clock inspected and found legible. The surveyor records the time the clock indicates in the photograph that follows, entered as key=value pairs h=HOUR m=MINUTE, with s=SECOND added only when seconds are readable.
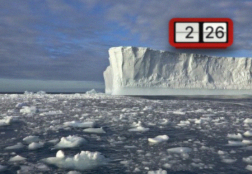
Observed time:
h=2 m=26
